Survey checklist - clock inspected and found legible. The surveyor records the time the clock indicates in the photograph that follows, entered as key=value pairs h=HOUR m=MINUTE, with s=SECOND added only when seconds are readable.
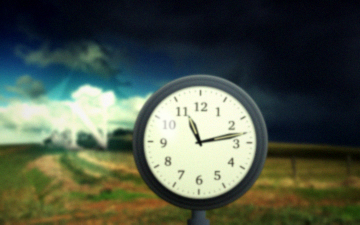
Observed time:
h=11 m=13
